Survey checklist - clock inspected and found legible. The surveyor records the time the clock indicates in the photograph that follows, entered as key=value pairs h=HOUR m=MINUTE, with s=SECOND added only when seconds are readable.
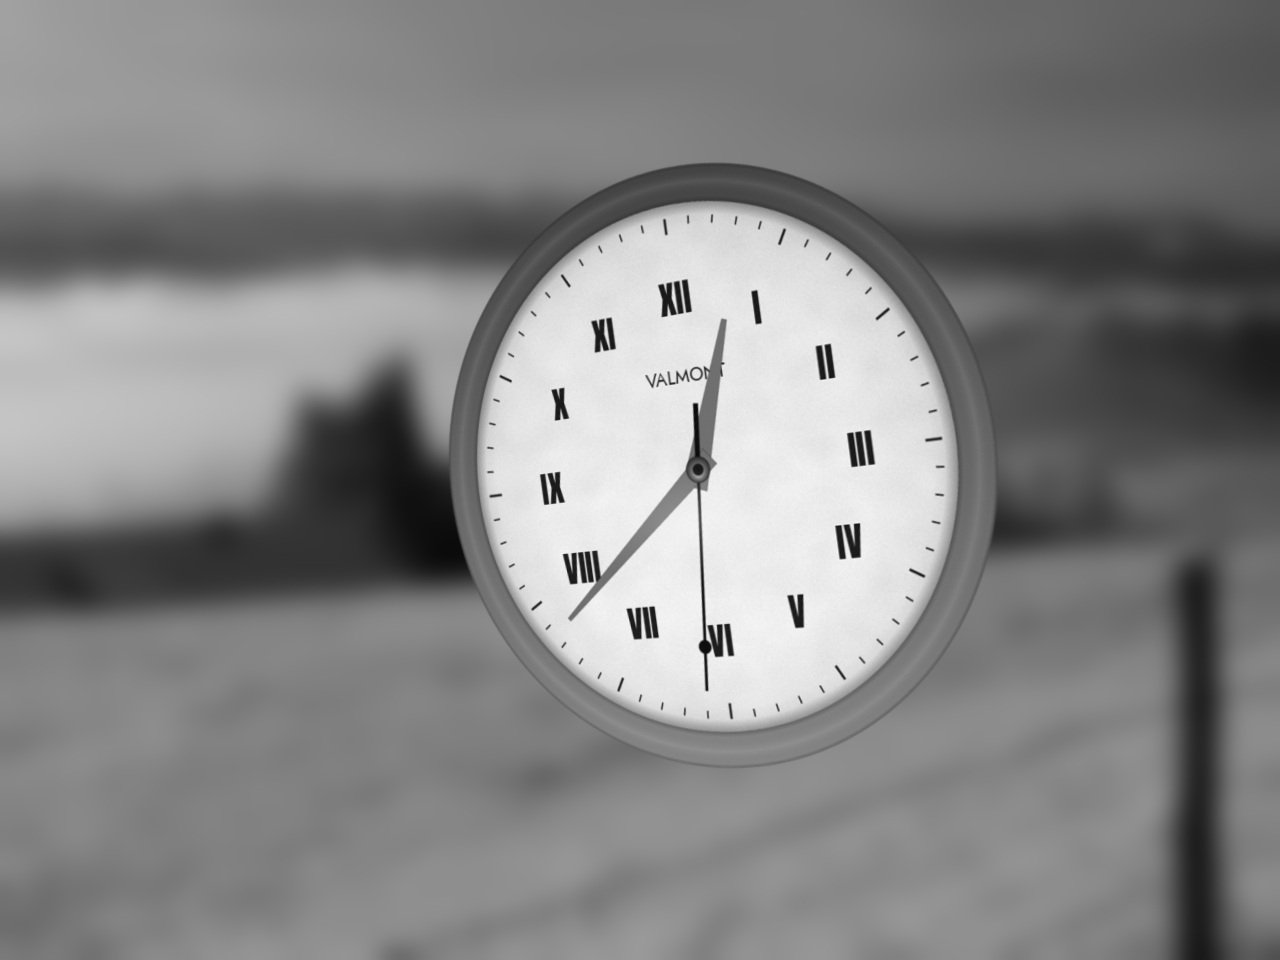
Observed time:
h=12 m=38 s=31
